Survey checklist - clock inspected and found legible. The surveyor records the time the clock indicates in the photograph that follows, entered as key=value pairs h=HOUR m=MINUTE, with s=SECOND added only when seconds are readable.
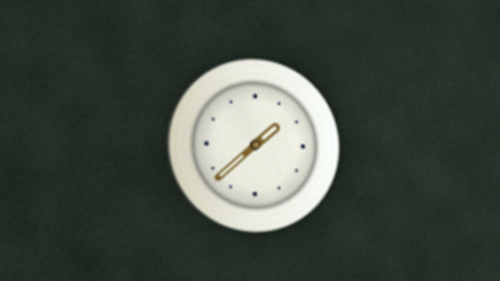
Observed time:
h=1 m=38
